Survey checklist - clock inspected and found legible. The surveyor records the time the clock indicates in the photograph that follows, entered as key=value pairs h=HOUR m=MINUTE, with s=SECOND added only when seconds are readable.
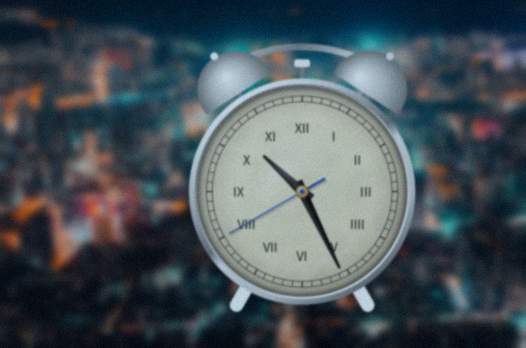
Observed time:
h=10 m=25 s=40
